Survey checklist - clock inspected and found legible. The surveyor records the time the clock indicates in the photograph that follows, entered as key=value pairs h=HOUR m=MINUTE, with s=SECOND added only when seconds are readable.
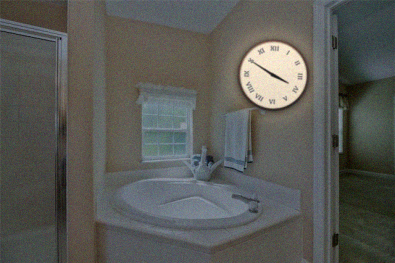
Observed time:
h=3 m=50
